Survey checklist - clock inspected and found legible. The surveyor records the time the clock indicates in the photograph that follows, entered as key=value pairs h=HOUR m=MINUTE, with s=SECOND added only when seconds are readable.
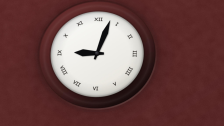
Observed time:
h=9 m=3
